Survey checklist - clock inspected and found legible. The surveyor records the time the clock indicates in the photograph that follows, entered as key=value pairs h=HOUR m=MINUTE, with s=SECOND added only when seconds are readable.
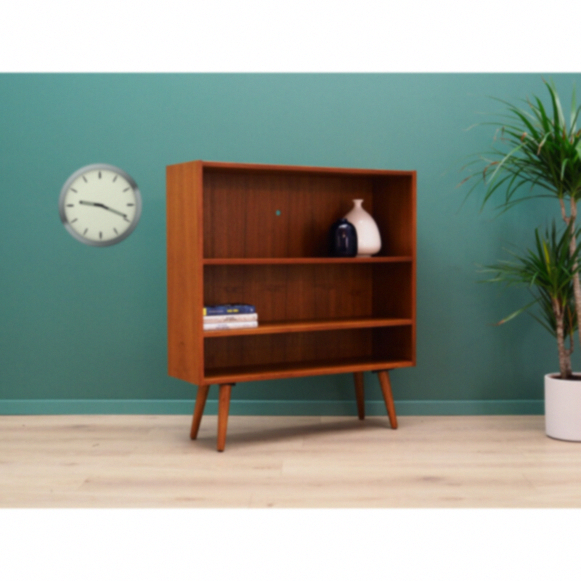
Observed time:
h=9 m=19
